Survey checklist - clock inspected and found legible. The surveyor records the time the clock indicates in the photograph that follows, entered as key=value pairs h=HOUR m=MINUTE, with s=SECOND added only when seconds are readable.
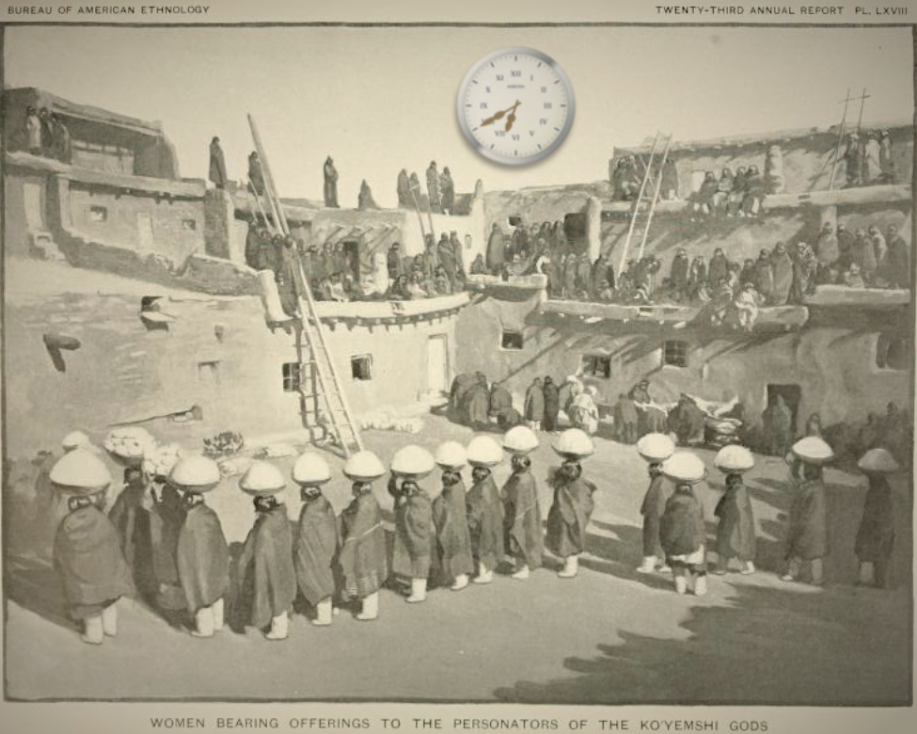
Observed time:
h=6 m=40
